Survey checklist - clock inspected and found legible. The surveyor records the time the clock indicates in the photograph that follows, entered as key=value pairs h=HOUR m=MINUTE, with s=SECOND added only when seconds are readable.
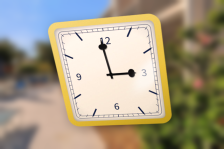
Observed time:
h=2 m=59
